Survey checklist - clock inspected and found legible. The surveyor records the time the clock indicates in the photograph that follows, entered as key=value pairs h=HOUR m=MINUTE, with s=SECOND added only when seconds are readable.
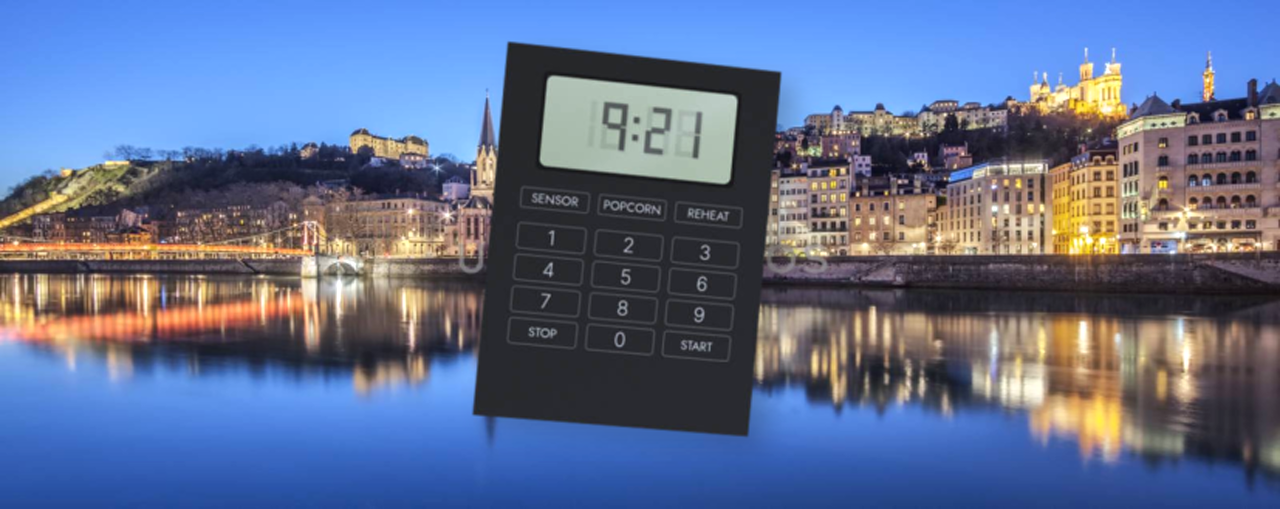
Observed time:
h=9 m=21
